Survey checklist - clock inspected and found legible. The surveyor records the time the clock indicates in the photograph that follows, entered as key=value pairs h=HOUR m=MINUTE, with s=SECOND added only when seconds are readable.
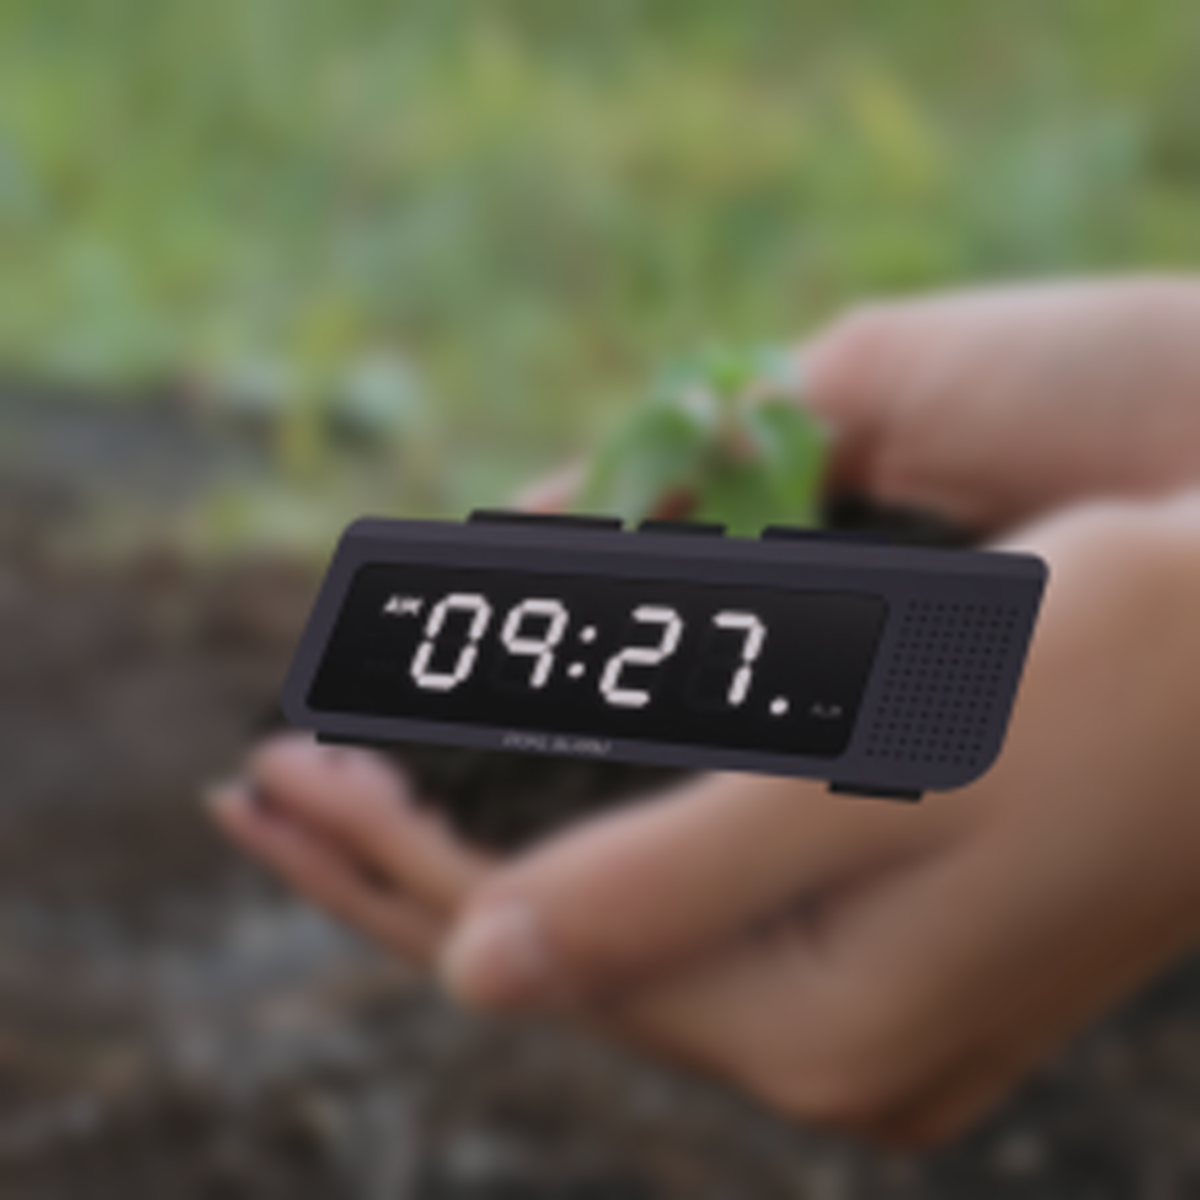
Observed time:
h=9 m=27
